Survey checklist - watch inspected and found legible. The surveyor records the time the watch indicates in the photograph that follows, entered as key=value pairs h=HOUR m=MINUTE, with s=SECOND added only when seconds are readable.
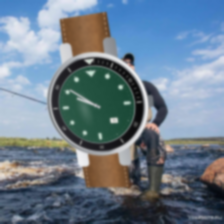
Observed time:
h=9 m=51
